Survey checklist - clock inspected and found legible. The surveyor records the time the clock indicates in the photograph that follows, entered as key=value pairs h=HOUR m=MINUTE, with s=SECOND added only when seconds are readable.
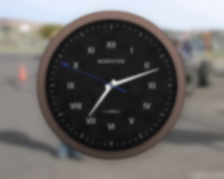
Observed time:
h=7 m=11 s=49
